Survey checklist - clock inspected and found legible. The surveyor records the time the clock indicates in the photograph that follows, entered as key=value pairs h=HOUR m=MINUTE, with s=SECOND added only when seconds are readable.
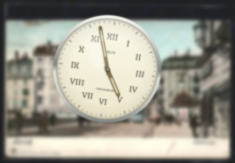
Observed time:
h=4 m=57
